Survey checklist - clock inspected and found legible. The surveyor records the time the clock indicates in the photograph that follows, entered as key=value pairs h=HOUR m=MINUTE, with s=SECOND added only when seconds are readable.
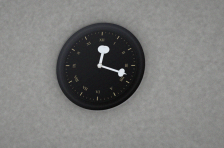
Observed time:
h=12 m=18
